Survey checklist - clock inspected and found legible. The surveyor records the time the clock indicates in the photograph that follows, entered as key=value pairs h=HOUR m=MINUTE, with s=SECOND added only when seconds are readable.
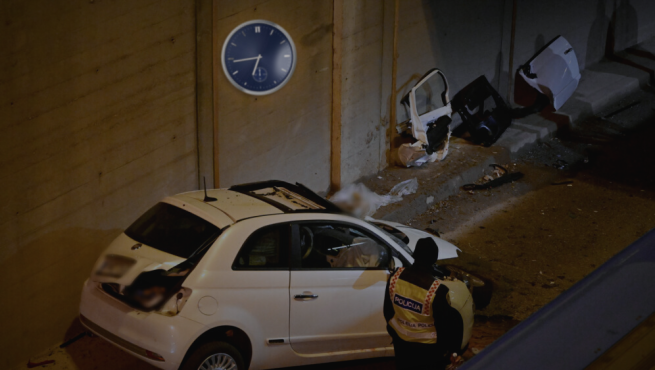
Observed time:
h=6 m=44
